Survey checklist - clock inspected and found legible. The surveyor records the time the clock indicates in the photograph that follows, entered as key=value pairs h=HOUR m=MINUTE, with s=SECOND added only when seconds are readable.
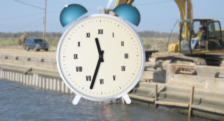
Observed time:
h=11 m=33
